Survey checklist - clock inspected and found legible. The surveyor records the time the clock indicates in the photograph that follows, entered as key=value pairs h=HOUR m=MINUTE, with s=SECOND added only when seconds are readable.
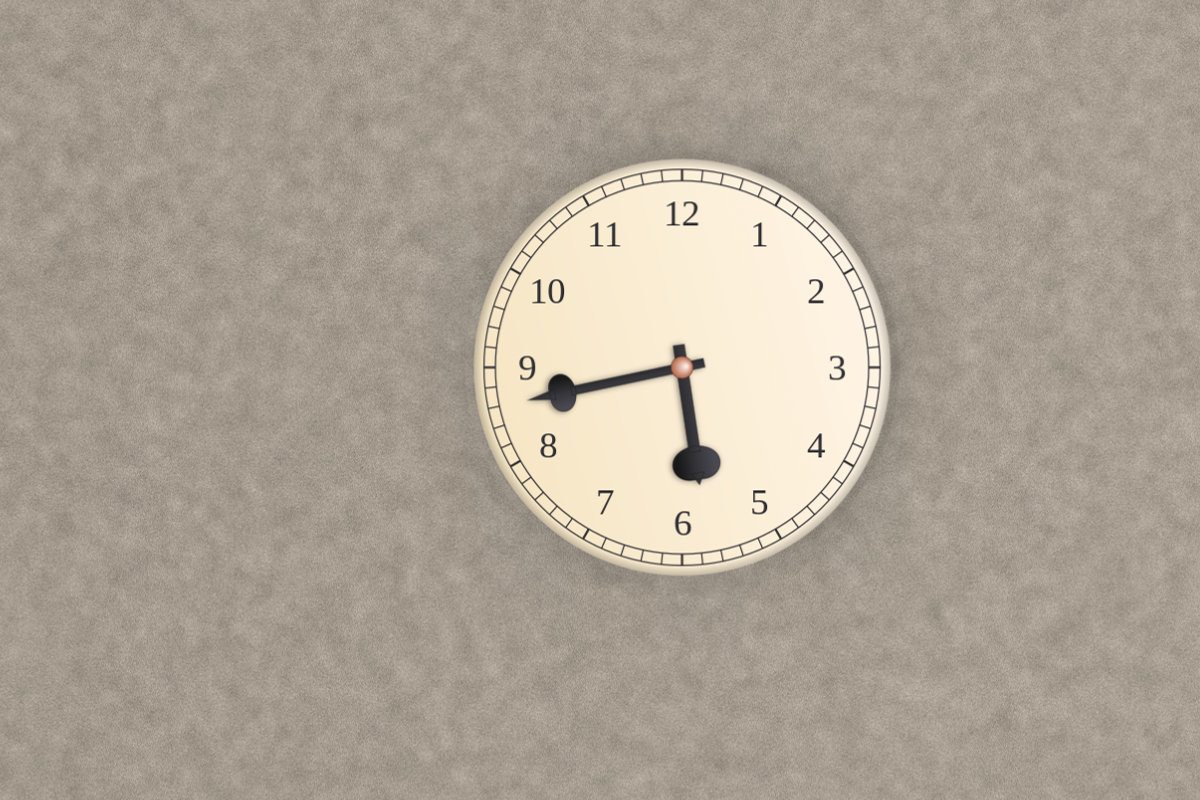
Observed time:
h=5 m=43
